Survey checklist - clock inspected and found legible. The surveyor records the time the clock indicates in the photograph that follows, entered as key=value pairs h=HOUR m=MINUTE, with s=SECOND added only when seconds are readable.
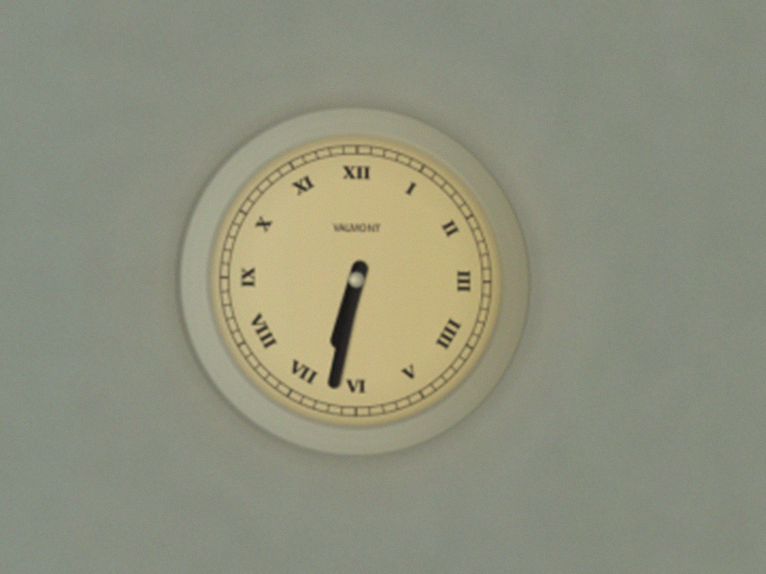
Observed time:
h=6 m=32
